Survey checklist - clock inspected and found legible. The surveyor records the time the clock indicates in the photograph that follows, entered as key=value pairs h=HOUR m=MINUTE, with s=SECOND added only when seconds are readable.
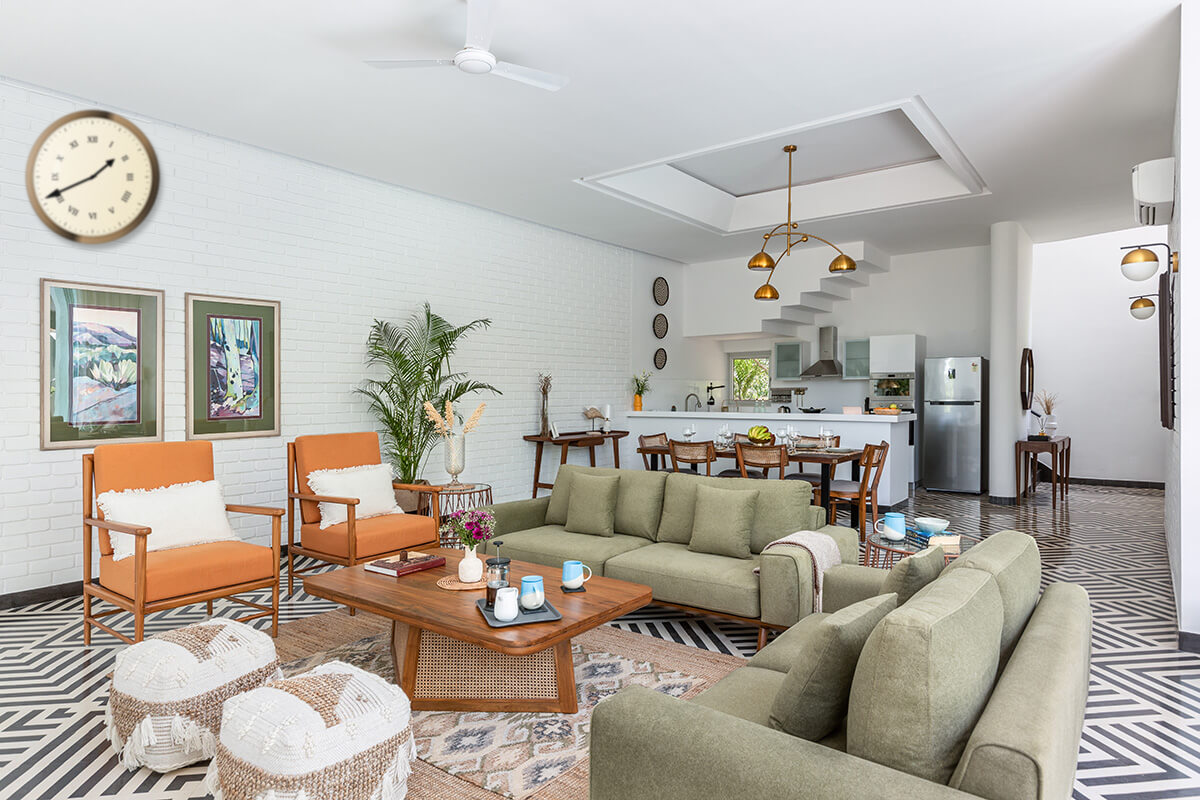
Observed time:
h=1 m=41
